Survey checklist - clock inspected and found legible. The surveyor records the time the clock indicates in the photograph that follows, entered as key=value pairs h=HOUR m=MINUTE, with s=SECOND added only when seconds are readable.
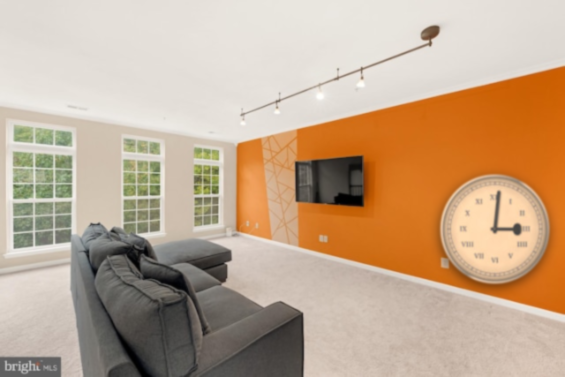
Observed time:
h=3 m=1
